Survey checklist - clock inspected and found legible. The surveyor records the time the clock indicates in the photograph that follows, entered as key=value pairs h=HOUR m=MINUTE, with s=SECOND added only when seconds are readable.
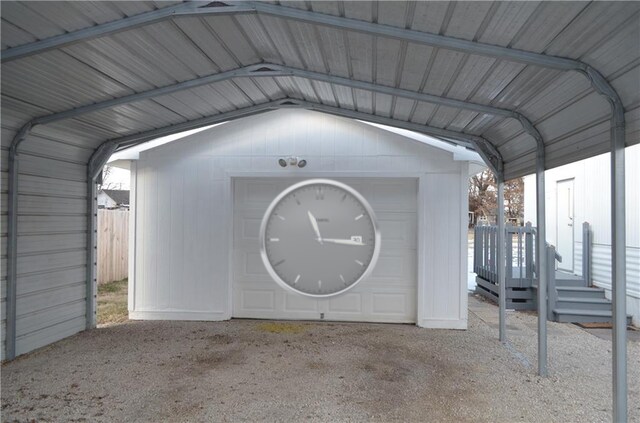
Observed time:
h=11 m=16
